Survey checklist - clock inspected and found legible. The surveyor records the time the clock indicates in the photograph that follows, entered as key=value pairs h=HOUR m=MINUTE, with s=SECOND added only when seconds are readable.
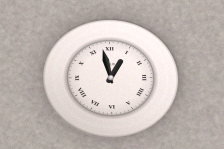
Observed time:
h=12 m=58
